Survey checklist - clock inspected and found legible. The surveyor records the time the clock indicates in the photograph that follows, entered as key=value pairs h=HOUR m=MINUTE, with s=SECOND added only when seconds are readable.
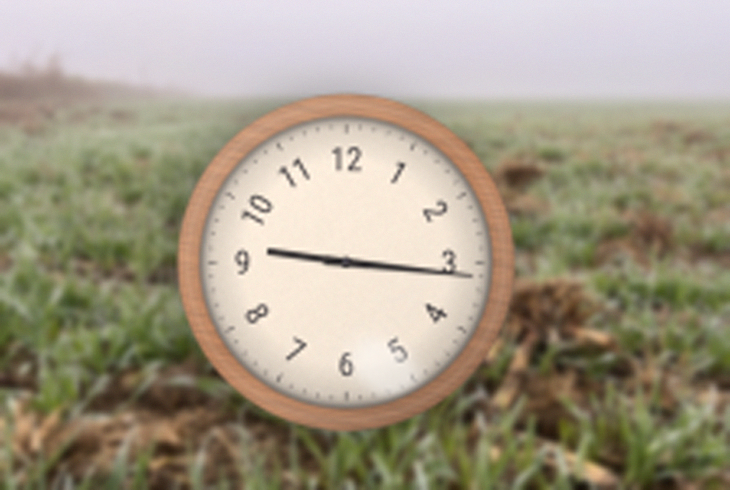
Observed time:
h=9 m=16
